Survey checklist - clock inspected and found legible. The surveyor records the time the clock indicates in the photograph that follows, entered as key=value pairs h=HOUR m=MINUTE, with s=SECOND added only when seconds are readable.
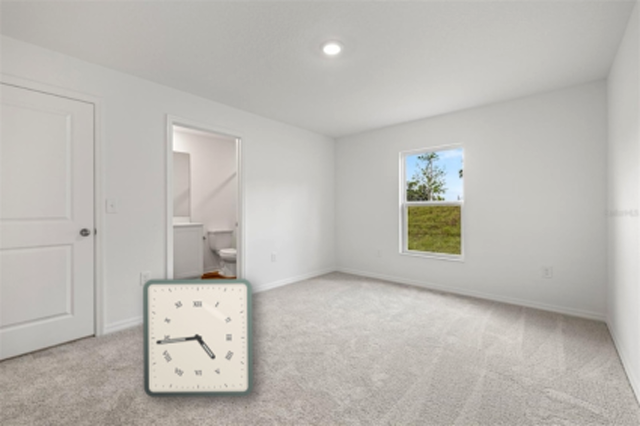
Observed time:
h=4 m=44
